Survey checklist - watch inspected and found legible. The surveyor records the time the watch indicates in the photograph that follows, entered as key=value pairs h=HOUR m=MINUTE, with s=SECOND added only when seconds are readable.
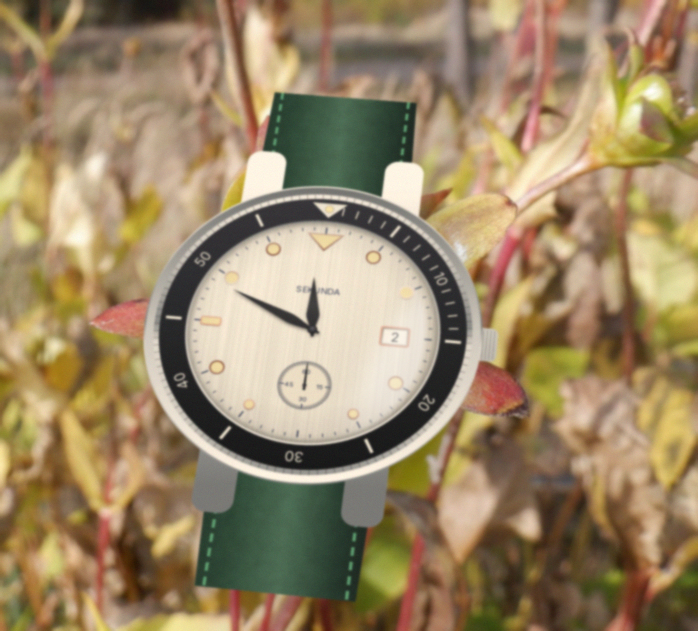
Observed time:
h=11 m=49
